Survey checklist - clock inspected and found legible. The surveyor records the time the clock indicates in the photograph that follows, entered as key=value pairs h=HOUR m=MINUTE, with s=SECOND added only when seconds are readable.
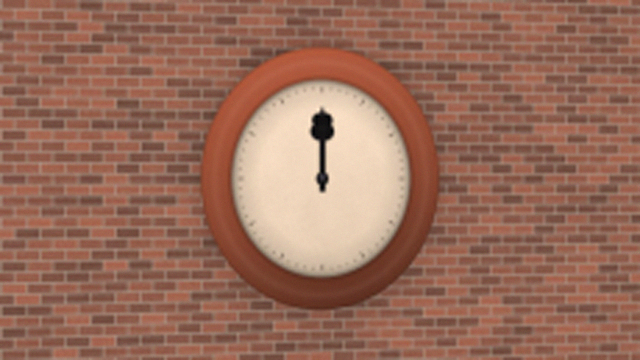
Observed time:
h=12 m=0
